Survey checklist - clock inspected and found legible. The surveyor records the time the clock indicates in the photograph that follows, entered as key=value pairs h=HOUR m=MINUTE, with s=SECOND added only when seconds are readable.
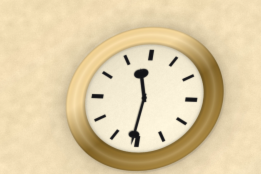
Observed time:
h=11 m=31
